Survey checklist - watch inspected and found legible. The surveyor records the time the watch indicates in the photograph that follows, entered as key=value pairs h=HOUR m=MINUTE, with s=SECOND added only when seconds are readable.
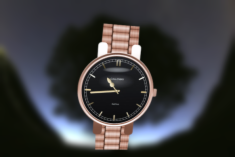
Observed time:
h=10 m=44
